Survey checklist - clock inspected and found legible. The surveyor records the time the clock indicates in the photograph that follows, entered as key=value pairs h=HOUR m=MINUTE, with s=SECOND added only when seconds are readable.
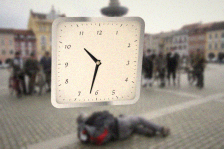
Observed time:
h=10 m=32
